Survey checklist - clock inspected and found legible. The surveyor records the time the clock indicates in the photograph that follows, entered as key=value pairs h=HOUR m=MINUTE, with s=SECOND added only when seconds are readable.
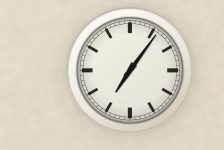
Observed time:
h=7 m=6
